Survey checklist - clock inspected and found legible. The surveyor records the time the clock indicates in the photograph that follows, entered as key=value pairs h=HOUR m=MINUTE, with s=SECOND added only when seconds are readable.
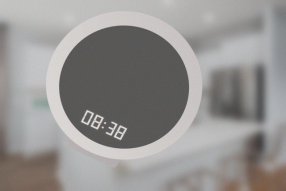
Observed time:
h=8 m=38
